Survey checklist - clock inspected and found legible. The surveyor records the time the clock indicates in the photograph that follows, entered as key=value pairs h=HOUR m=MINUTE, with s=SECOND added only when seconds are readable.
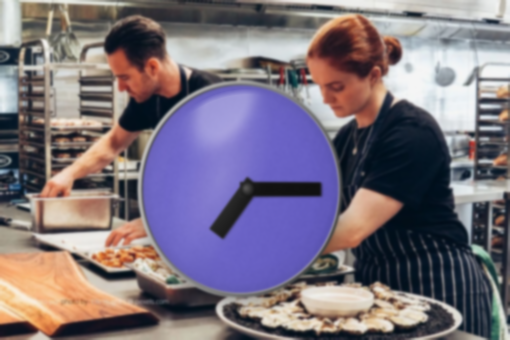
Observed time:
h=7 m=15
